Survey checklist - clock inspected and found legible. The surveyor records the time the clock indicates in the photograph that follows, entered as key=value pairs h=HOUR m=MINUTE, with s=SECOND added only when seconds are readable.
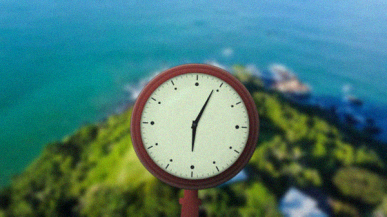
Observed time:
h=6 m=4
